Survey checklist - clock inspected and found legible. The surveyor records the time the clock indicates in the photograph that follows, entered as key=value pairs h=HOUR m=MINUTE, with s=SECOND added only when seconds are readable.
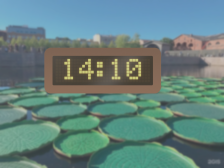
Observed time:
h=14 m=10
